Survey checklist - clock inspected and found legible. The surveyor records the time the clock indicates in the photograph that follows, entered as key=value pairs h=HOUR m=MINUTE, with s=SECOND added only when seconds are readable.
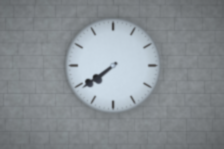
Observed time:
h=7 m=39
